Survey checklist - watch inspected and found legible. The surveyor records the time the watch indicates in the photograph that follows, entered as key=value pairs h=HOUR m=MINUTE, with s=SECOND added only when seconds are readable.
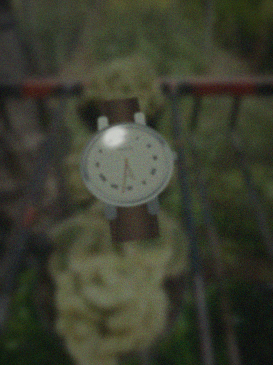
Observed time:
h=5 m=32
